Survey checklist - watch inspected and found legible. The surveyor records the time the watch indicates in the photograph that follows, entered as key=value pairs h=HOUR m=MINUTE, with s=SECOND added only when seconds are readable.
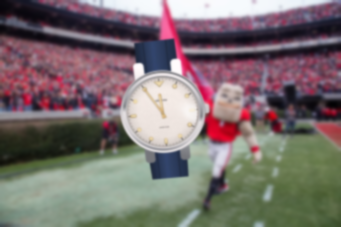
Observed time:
h=11 m=55
